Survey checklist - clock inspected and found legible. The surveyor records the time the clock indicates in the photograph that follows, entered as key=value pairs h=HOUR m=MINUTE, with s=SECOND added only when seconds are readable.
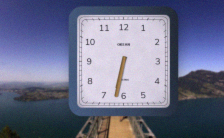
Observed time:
h=6 m=32
